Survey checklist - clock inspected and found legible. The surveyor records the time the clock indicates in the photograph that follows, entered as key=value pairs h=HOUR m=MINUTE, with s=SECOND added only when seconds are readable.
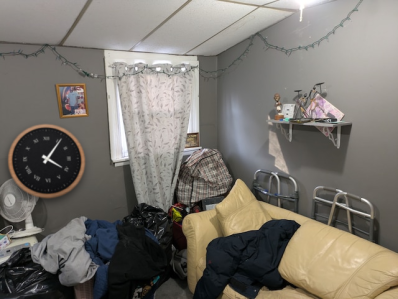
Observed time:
h=4 m=6
